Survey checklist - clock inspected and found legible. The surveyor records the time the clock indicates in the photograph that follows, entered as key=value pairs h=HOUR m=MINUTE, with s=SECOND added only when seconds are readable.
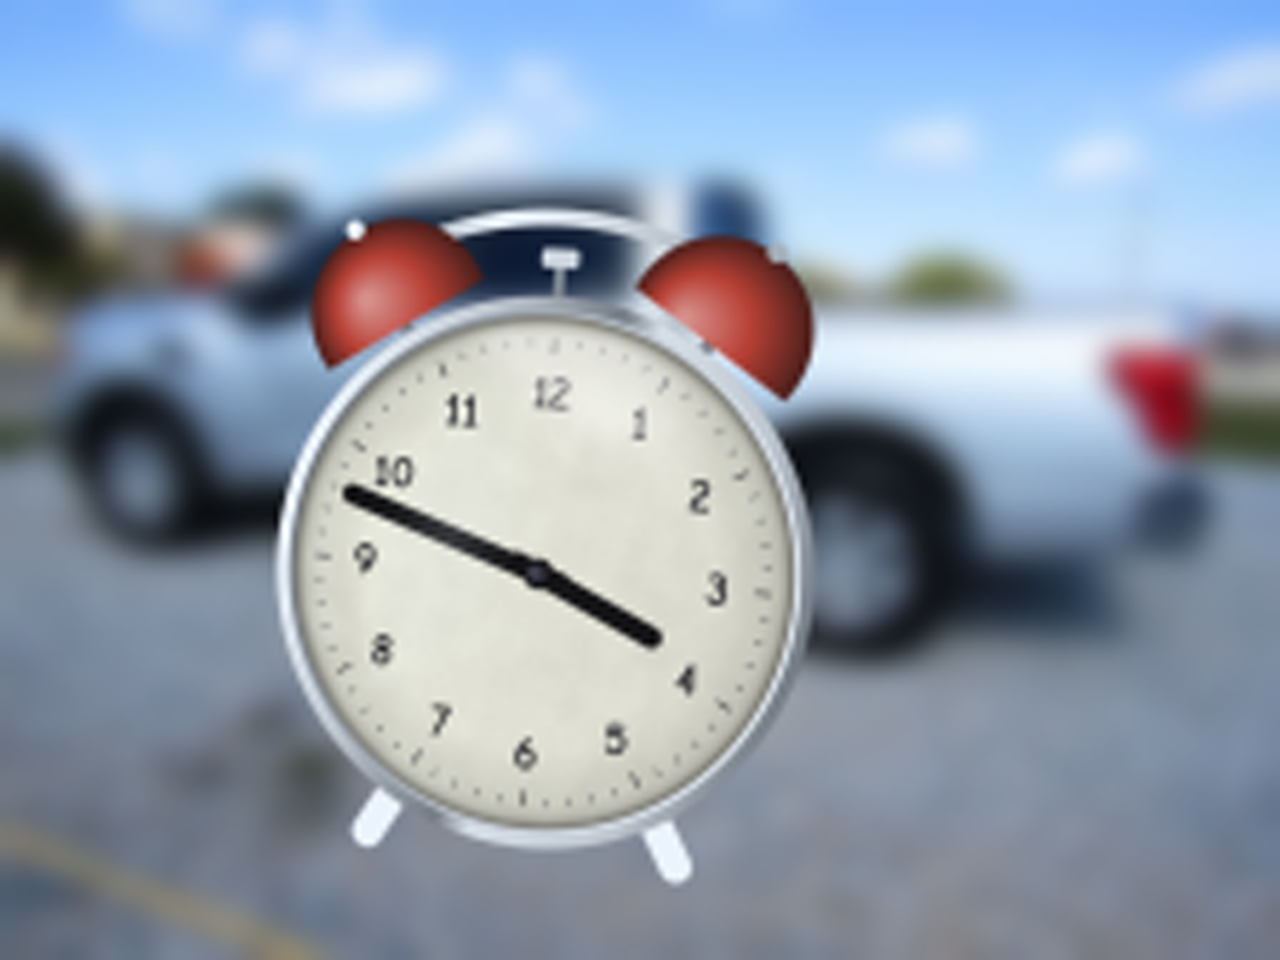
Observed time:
h=3 m=48
